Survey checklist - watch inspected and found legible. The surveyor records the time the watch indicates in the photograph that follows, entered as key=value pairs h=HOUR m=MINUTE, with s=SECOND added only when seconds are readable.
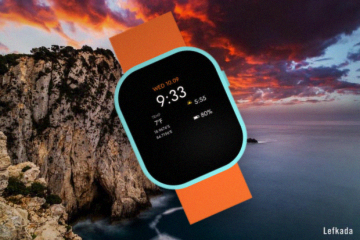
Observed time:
h=9 m=33
